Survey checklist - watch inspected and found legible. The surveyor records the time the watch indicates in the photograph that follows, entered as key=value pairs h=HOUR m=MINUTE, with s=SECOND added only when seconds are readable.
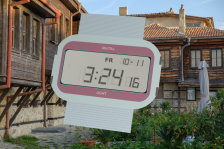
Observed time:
h=3 m=24 s=16
